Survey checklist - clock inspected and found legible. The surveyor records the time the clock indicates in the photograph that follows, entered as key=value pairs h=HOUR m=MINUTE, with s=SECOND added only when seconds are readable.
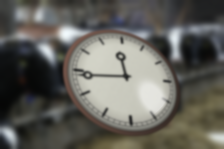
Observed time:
h=11 m=44
